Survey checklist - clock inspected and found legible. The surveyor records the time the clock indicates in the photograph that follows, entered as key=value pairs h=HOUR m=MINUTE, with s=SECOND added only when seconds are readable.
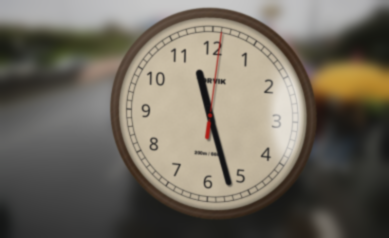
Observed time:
h=11 m=27 s=1
